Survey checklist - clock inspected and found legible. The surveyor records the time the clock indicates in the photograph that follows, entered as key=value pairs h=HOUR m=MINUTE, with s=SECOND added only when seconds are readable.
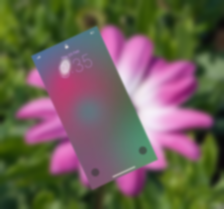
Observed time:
h=3 m=35
